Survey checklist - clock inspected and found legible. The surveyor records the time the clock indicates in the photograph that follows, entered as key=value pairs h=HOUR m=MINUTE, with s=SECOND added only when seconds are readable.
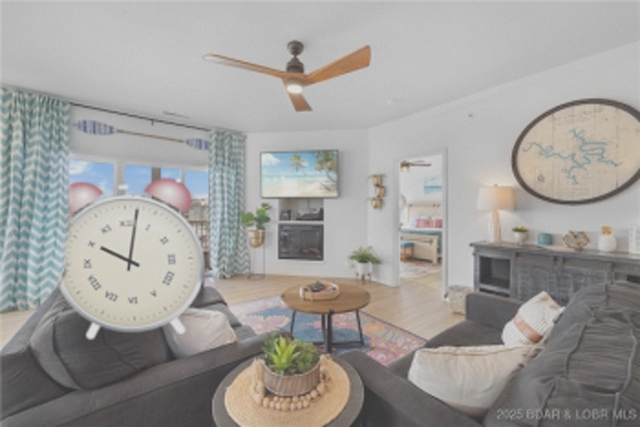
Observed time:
h=10 m=2
